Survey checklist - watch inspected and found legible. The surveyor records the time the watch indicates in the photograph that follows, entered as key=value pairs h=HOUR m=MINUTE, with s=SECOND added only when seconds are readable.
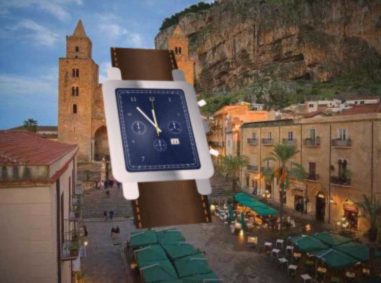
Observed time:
h=11 m=54
